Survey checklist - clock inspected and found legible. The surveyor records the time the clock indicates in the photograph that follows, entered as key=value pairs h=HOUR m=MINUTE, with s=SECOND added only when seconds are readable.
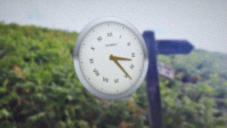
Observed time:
h=3 m=24
